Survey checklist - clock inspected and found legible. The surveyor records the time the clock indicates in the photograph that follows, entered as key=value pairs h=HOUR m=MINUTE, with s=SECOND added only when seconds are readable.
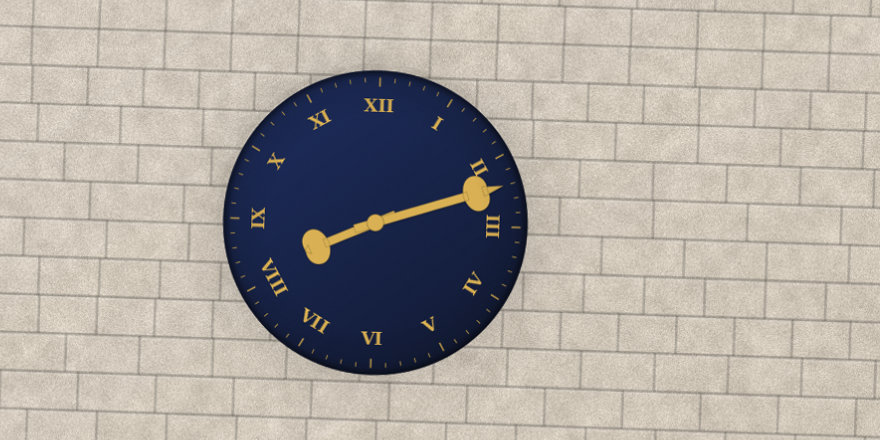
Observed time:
h=8 m=12
